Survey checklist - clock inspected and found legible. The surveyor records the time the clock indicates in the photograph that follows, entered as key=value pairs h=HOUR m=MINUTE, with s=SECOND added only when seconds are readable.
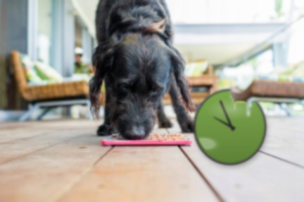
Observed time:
h=9 m=56
